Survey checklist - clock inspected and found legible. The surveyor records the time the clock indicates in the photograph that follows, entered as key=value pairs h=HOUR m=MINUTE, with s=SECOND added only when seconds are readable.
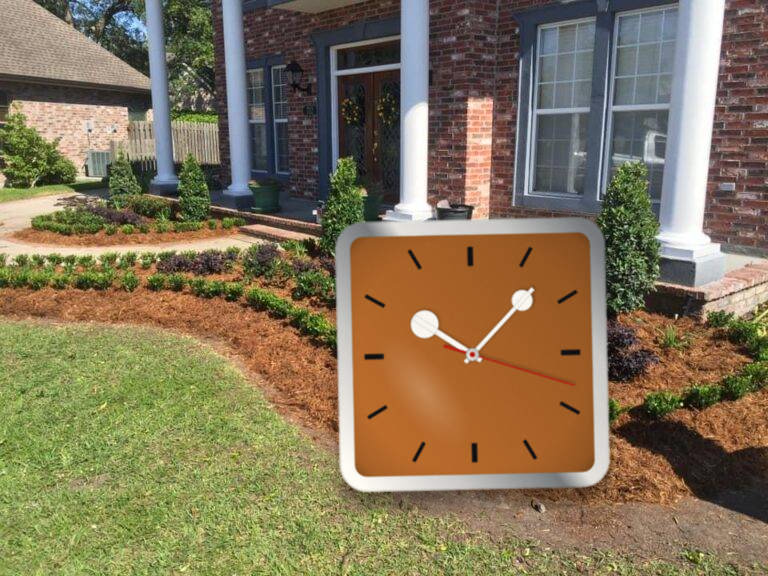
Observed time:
h=10 m=7 s=18
